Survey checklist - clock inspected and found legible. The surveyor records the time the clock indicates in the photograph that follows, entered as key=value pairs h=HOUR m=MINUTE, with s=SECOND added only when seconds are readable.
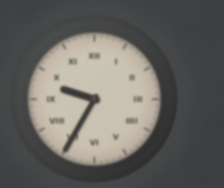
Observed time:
h=9 m=35
